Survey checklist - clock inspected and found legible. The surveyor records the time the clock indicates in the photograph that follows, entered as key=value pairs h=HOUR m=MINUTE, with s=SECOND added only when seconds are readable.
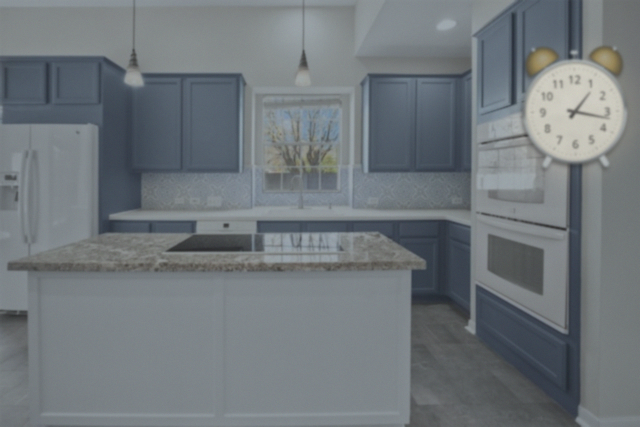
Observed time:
h=1 m=17
